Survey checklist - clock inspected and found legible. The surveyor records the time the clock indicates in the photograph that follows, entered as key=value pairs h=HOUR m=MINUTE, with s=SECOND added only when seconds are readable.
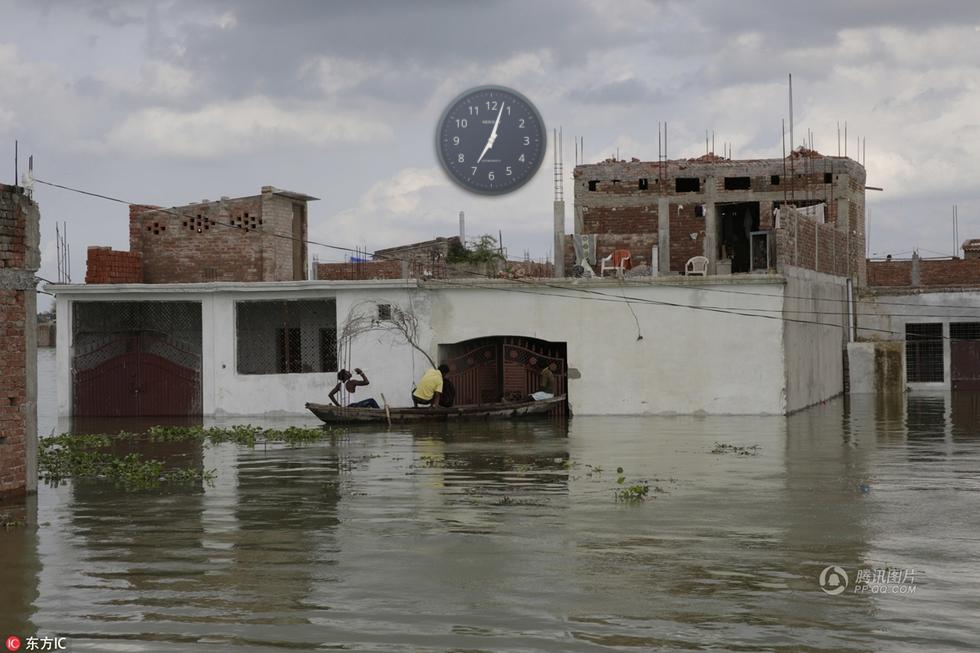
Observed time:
h=7 m=3
